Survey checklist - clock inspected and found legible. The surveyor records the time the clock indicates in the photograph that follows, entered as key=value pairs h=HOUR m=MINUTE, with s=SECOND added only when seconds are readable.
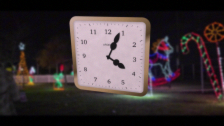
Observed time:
h=4 m=4
